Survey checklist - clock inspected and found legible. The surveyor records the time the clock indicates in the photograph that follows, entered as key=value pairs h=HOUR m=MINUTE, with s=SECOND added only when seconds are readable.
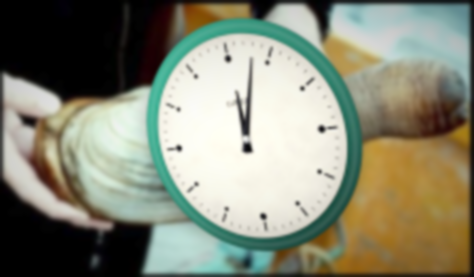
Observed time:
h=12 m=3
